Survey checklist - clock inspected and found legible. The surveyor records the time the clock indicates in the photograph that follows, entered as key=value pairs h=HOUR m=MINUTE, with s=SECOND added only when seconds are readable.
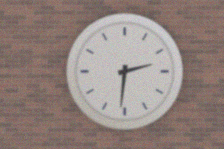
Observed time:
h=2 m=31
